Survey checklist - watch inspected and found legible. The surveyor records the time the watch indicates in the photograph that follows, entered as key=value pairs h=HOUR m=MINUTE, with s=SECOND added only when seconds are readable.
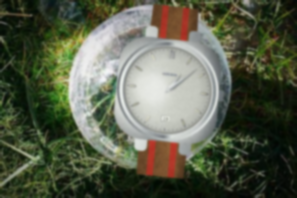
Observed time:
h=1 m=8
